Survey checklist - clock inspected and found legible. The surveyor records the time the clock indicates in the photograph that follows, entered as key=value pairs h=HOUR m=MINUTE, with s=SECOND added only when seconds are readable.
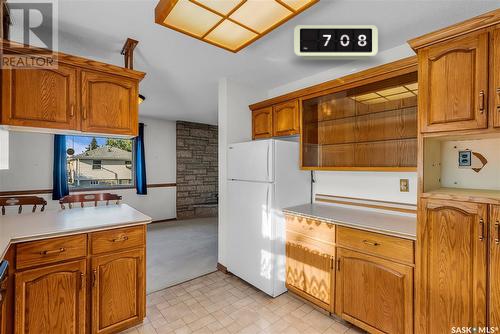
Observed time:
h=7 m=8
